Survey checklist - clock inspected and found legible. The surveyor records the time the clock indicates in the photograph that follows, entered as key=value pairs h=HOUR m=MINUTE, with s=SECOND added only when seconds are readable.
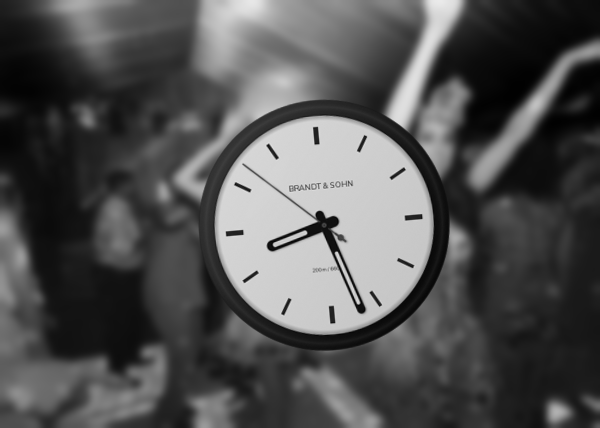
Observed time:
h=8 m=26 s=52
